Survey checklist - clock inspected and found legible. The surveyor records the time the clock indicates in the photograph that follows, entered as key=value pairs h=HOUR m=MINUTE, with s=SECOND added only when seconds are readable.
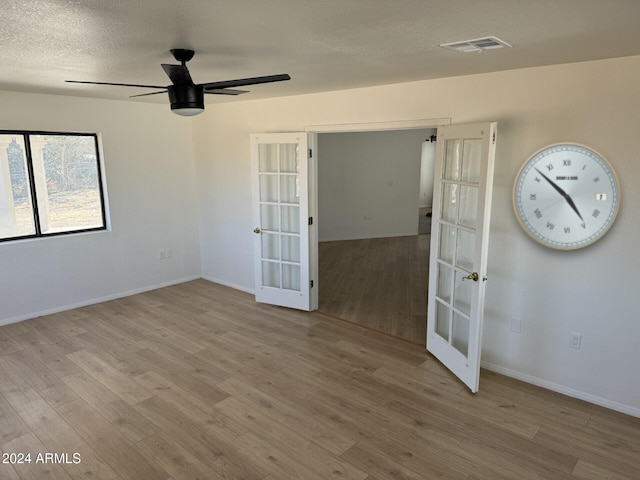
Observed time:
h=4 m=52
